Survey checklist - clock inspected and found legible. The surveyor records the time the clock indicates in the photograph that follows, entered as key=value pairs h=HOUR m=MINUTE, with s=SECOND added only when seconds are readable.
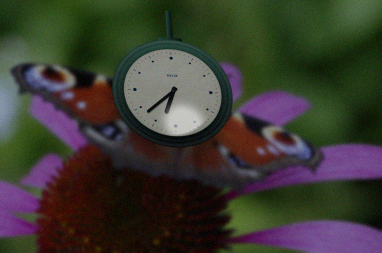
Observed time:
h=6 m=38
